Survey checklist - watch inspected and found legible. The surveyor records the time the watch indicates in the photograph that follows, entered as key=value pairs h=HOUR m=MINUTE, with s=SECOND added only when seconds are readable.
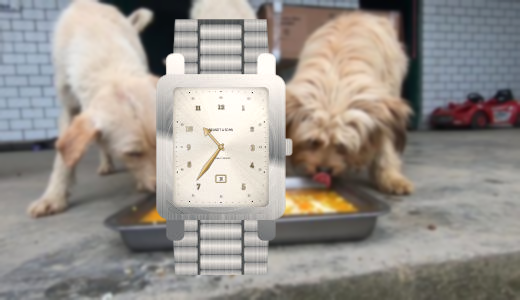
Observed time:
h=10 m=36
